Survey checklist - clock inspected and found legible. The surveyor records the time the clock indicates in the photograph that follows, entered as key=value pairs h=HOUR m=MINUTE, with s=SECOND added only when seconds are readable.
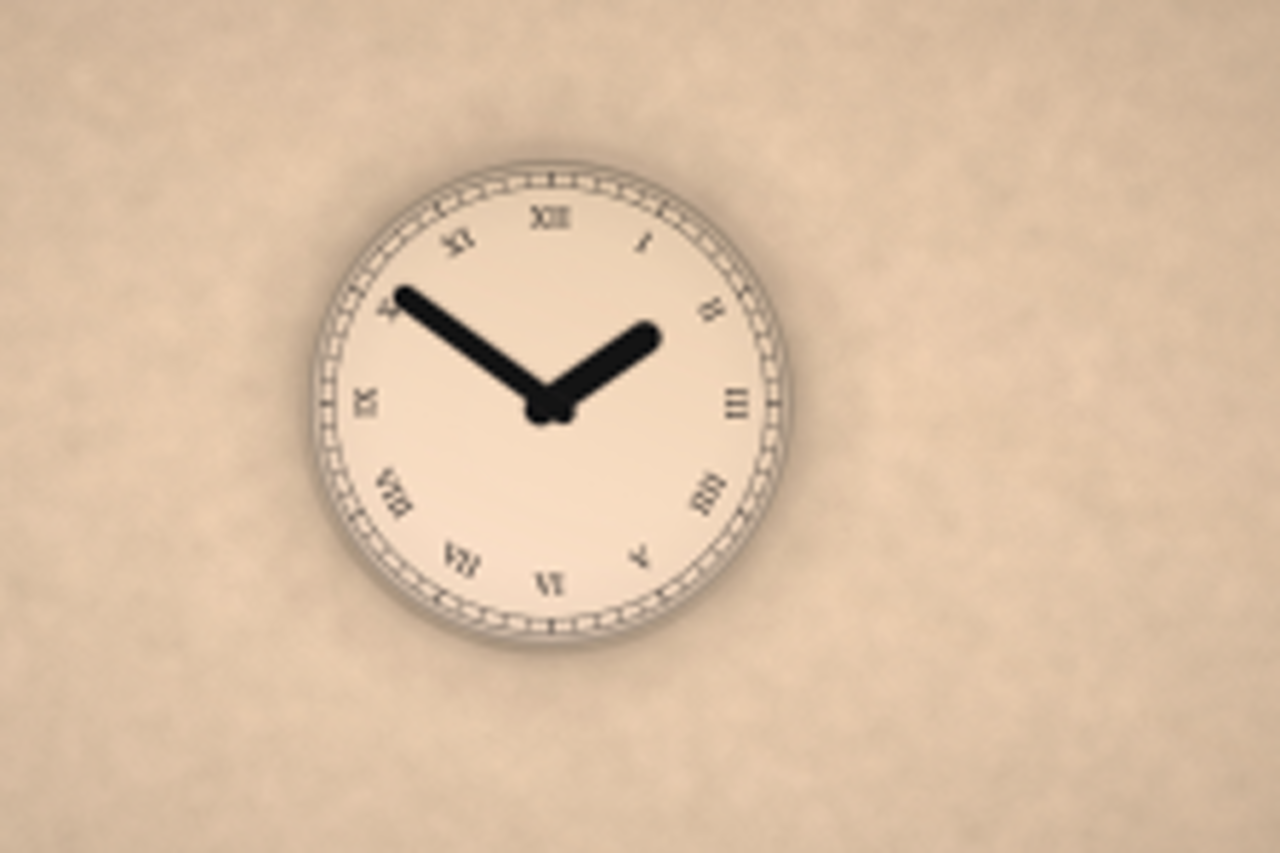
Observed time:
h=1 m=51
